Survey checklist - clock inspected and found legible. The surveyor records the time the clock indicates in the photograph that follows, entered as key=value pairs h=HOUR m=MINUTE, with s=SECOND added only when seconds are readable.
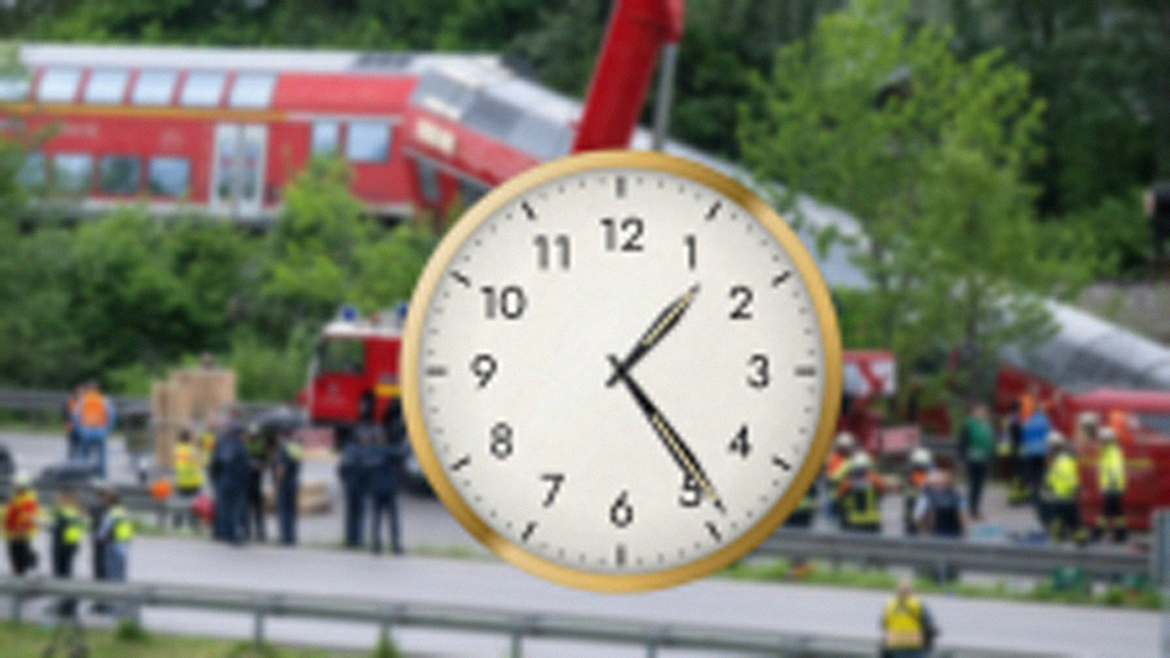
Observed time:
h=1 m=24
